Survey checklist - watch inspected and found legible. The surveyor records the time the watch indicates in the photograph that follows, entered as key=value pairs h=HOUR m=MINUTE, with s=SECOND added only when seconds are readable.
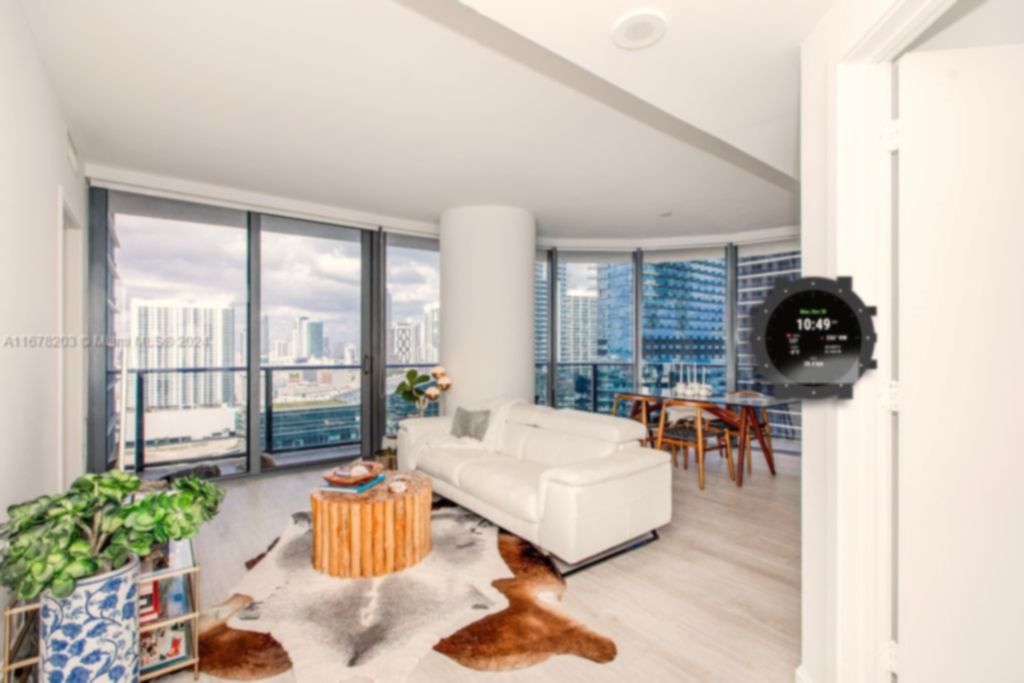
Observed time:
h=10 m=49
